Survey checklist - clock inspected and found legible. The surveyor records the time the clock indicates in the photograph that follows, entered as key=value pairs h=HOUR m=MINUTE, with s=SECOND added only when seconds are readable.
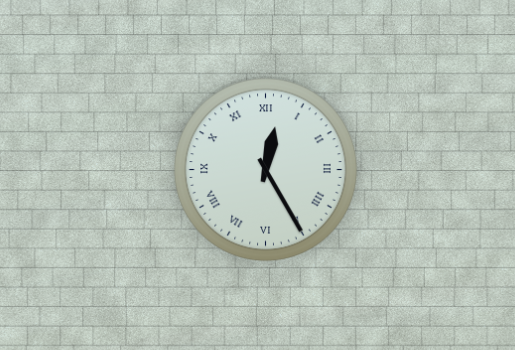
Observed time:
h=12 m=25
